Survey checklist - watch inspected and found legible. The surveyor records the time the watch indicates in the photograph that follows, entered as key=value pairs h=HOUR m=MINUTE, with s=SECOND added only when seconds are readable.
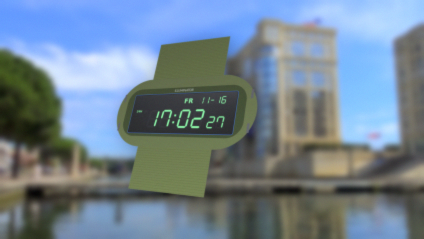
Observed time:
h=17 m=2 s=27
